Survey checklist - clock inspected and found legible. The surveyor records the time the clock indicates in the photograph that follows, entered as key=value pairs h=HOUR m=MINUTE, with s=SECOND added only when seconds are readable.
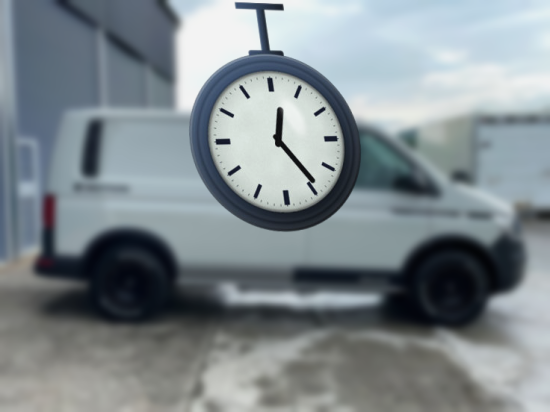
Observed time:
h=12 m=24
